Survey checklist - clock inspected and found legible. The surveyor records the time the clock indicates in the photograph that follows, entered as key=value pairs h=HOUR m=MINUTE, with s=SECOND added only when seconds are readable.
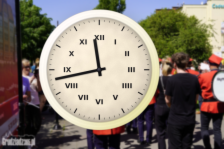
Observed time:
h=11 m=43
